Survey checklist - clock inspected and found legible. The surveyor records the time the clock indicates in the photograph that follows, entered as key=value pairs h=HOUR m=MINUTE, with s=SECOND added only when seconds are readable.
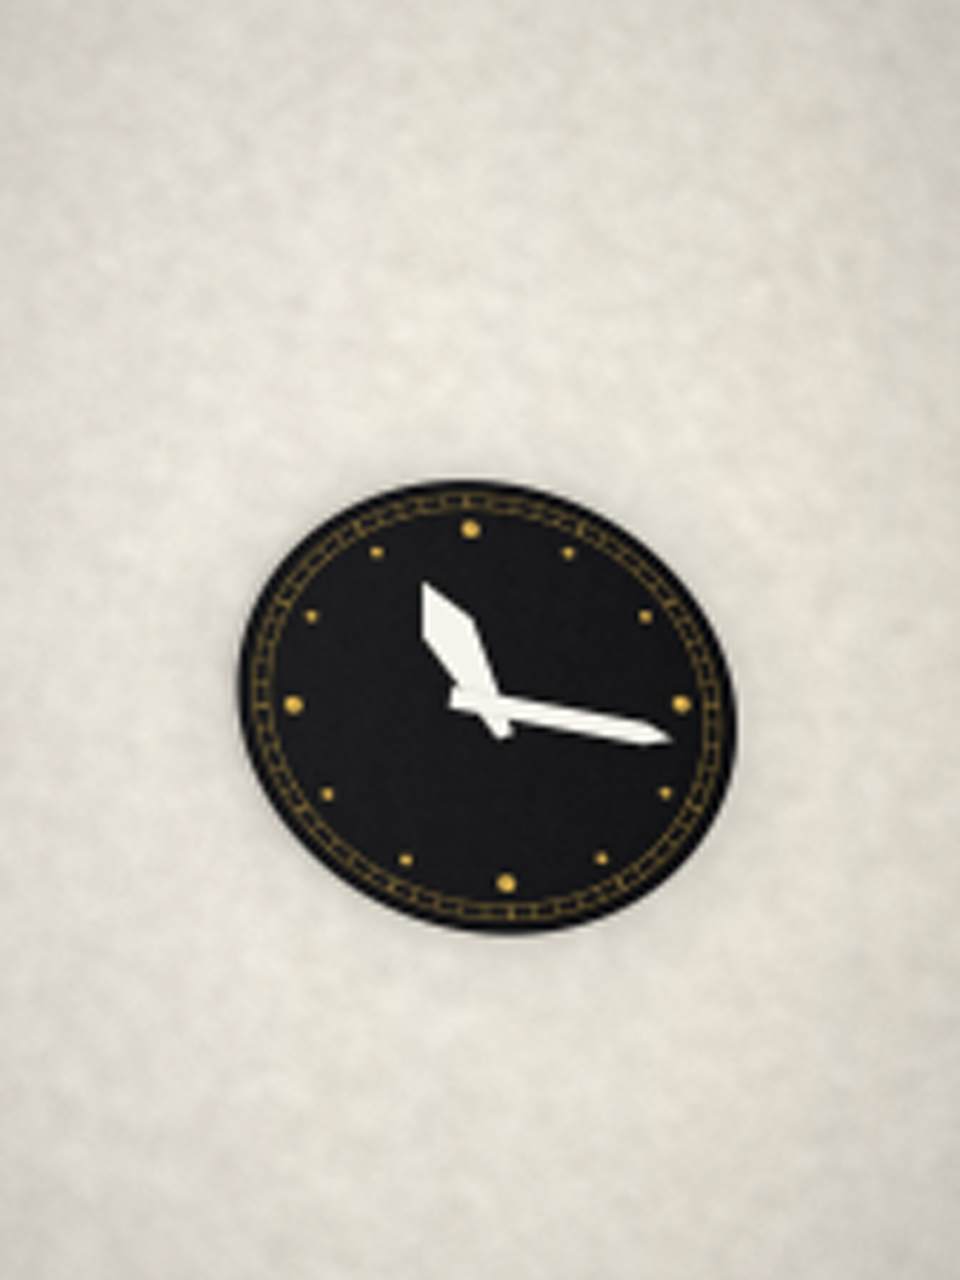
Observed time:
h=11 m=17
